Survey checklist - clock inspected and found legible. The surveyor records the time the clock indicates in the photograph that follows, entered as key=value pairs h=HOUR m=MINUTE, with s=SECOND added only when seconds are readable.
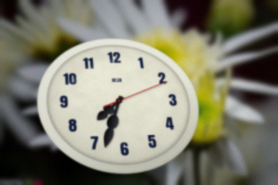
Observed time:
h=7 m=33 s=11
